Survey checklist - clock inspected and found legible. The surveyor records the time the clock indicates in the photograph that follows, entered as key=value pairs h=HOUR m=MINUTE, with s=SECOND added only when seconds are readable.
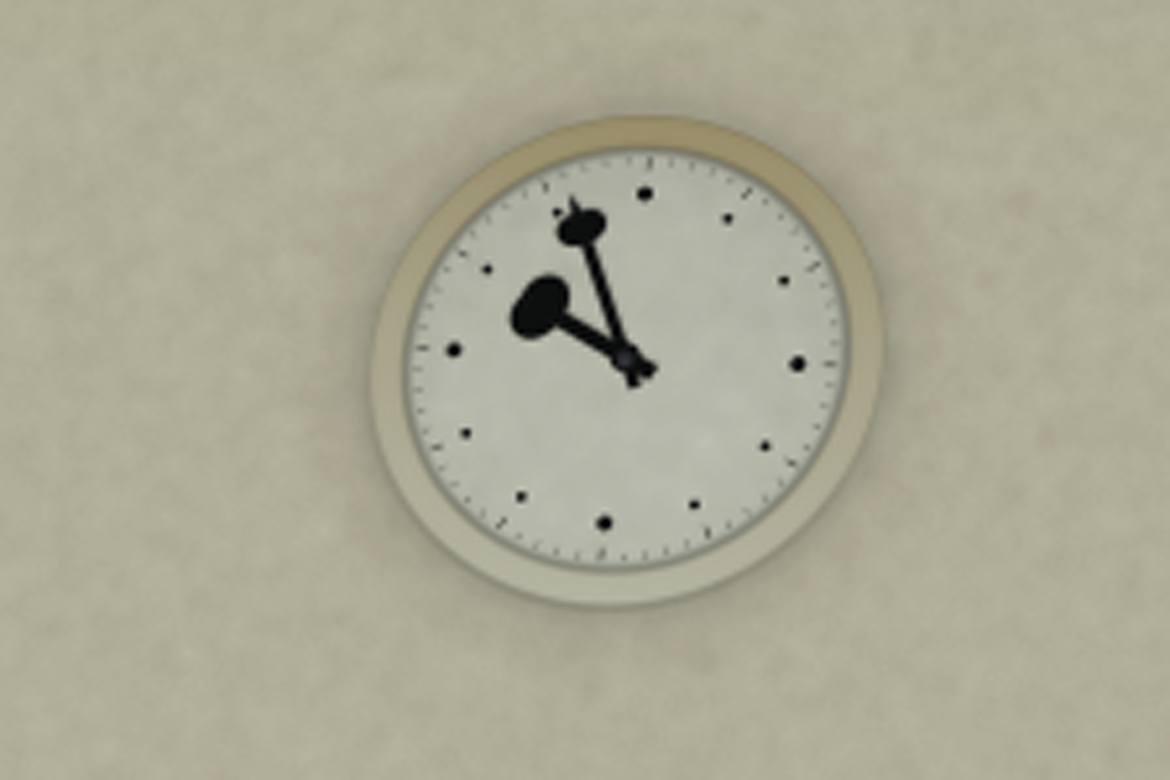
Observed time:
h=9 m=56
